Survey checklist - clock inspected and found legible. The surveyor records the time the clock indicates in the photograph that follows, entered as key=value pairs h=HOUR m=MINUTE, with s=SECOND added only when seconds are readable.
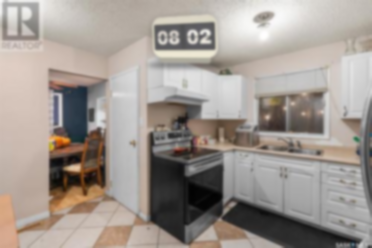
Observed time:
h=8 m=2
